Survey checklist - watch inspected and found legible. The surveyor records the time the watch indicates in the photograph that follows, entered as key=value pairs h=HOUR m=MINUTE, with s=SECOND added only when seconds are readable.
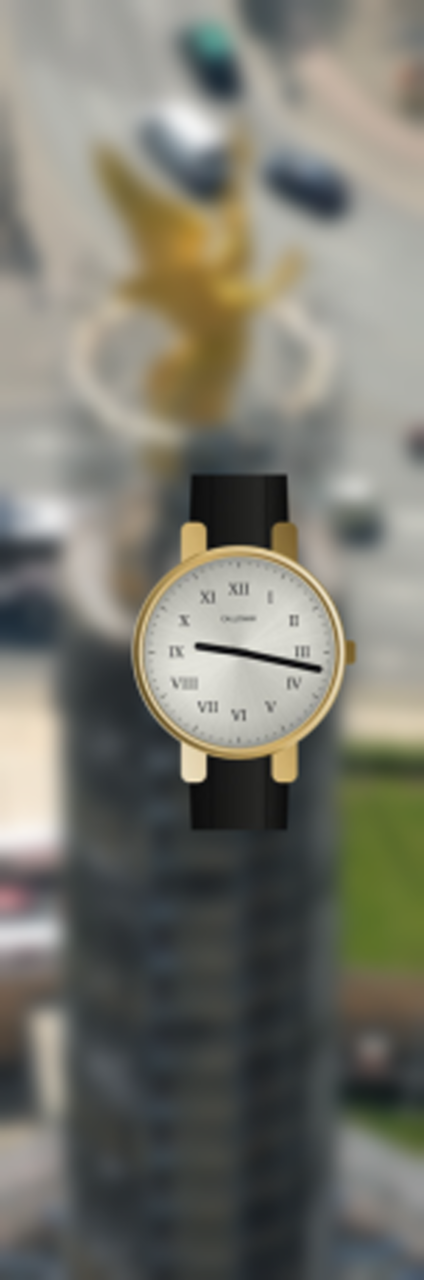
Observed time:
h=9 m=17
